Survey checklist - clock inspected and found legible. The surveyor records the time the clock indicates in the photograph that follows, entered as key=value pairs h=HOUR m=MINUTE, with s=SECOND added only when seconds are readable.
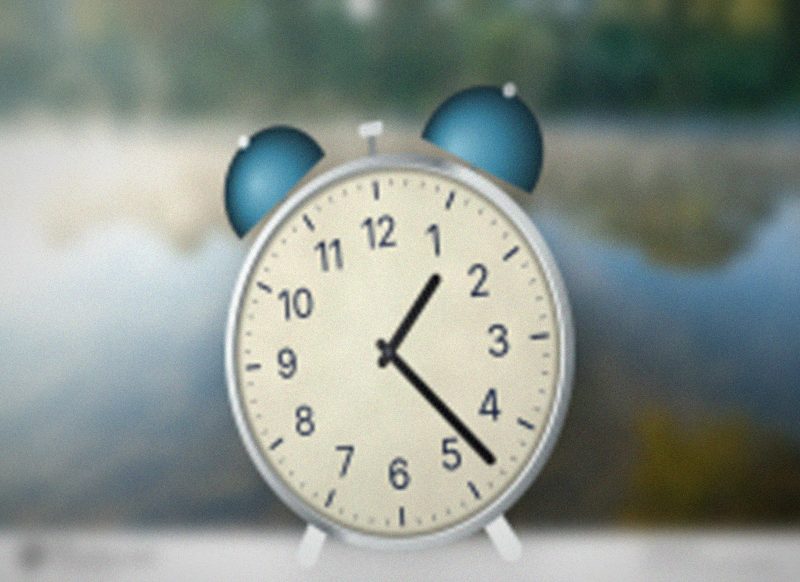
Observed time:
h=1 m=23
